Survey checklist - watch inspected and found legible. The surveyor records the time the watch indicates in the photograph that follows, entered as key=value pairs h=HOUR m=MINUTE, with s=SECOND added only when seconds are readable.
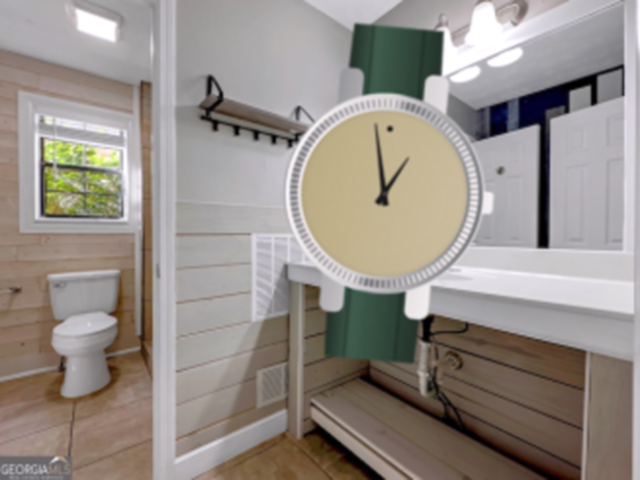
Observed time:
h=12 m=58
